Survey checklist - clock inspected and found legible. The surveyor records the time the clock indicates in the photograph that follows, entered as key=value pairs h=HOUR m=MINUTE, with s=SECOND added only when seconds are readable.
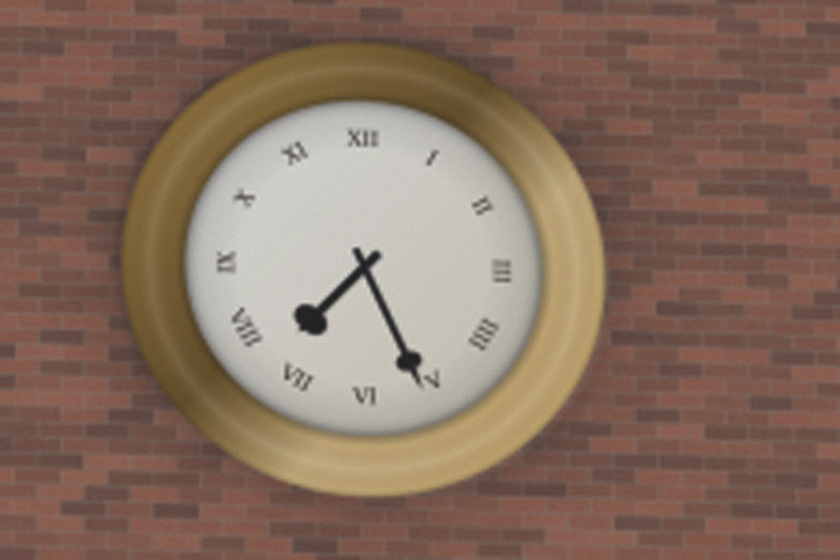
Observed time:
h=7 m=26
